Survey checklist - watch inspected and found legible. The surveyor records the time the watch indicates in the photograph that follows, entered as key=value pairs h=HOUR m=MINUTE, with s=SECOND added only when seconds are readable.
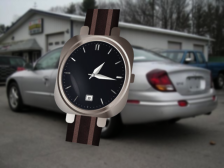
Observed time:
h=1 m=16
